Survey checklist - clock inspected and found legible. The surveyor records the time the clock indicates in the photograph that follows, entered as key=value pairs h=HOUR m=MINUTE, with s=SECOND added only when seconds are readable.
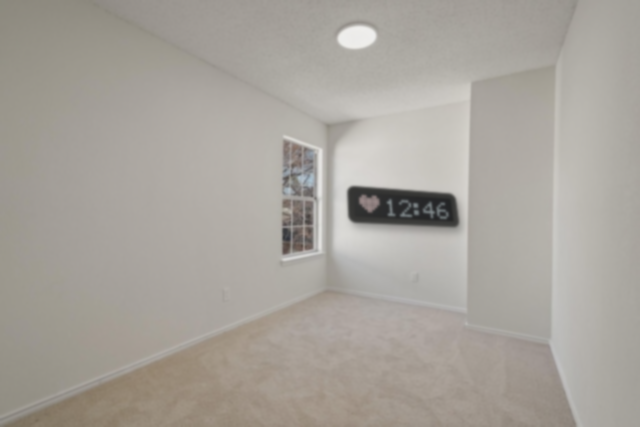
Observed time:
h=12 m=46
